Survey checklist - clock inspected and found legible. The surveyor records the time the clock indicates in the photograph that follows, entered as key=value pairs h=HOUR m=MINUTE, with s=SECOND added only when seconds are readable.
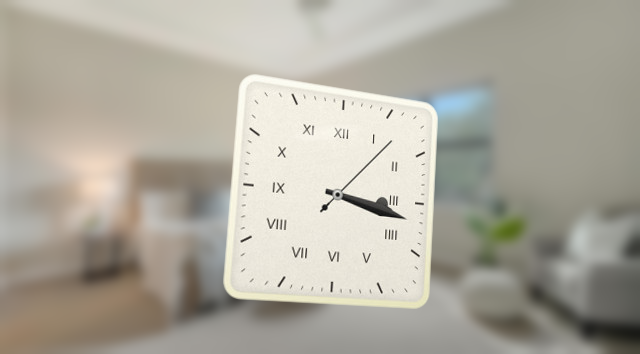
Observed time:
h=3 m=17 s=7
